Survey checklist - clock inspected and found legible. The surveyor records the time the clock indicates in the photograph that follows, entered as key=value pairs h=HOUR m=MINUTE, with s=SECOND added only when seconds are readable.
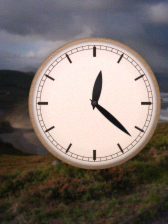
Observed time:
h=12 m=22
